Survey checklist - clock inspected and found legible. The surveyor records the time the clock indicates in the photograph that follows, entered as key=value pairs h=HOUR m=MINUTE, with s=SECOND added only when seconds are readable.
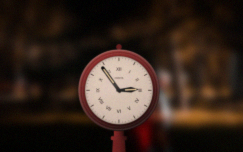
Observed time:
h=2 m=54
